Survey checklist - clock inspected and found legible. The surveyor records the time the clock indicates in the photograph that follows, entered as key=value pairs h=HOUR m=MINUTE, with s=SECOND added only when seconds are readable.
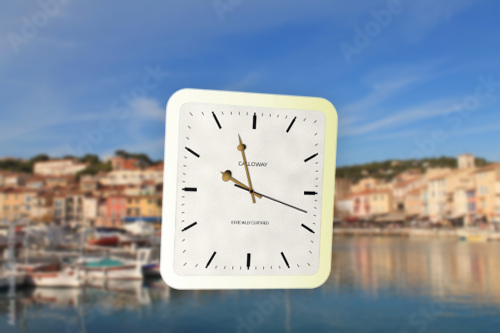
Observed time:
h=9 m=57 s=18
